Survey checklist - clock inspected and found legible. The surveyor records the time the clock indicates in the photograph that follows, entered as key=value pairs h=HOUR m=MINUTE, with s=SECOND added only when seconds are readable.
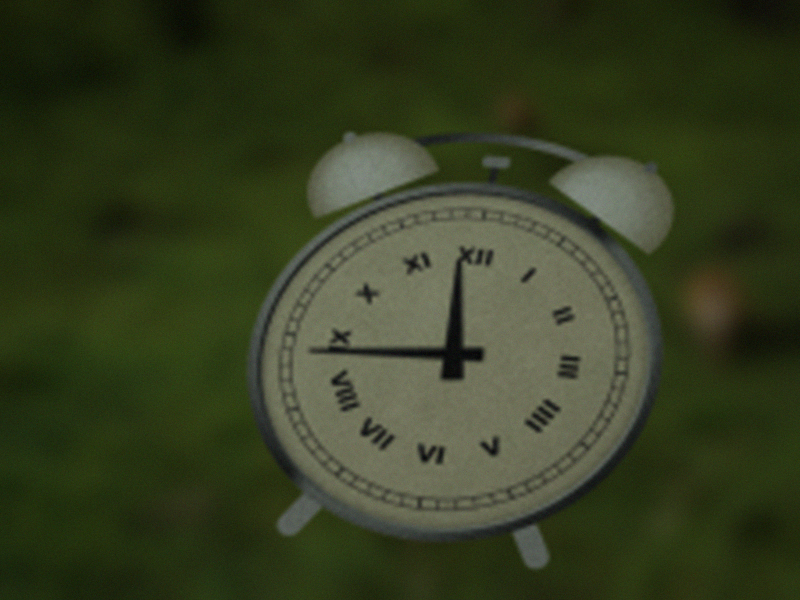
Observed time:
h=11 m=44
